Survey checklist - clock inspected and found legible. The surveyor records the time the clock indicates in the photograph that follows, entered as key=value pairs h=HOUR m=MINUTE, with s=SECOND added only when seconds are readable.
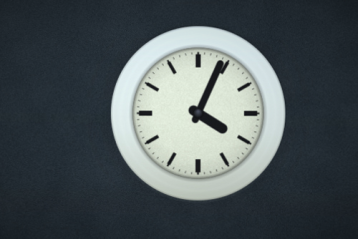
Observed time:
h=4 m=4
